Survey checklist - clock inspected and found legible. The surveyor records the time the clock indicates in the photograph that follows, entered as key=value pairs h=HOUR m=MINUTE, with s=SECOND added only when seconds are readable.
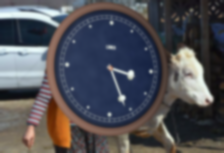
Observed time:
h=3 m=26
